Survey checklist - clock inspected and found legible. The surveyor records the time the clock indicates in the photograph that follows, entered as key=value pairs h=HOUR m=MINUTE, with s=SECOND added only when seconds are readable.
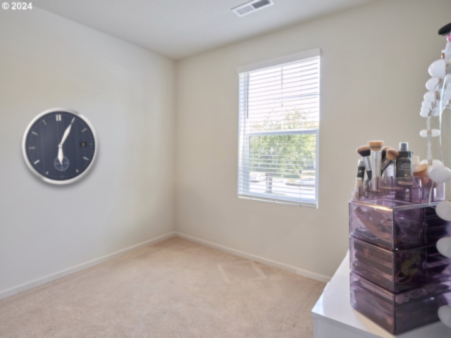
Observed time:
h=6 m=5
